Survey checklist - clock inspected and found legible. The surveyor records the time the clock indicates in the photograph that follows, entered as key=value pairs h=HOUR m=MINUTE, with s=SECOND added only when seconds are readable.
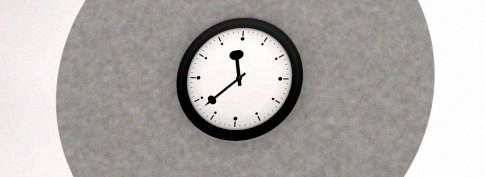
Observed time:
h=11 m=38
